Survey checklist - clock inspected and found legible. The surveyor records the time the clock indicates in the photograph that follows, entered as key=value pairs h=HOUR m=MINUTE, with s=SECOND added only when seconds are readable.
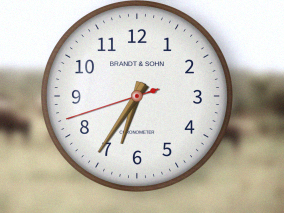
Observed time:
h=6 m=35 s=42
